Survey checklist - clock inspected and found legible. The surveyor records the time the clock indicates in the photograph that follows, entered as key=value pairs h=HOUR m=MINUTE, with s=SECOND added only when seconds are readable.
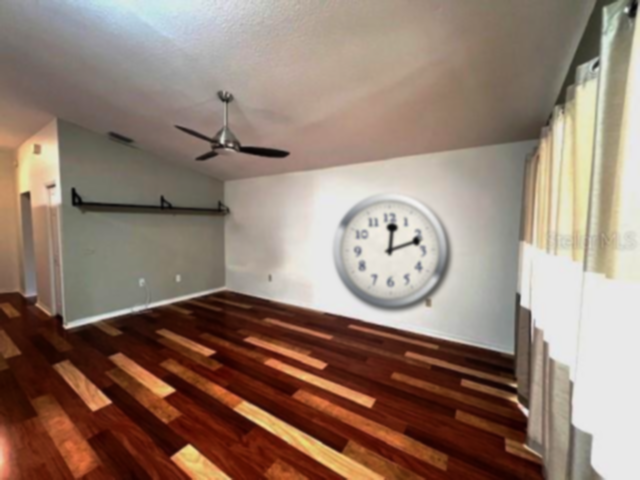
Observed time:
h=12 m=12
